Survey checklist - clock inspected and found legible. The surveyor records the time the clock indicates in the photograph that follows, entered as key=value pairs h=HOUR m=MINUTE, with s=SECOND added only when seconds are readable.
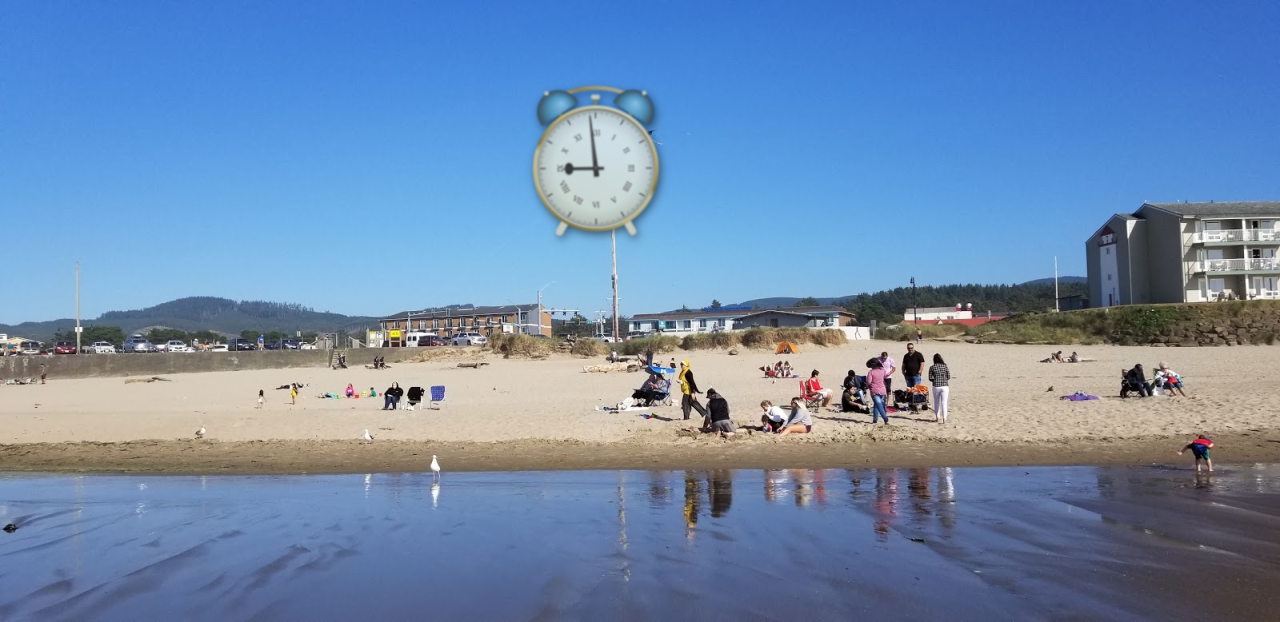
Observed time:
h=8 m=59
